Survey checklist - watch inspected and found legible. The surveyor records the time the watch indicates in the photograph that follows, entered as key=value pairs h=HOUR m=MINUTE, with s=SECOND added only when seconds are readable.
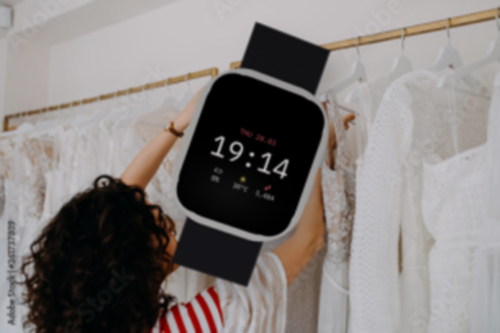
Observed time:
h=19 m=14
